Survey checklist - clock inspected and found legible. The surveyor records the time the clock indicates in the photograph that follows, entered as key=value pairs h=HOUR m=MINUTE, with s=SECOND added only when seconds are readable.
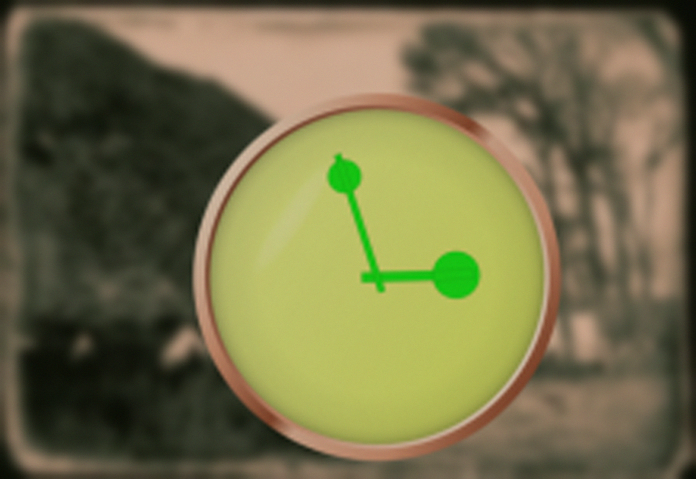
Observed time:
h=2 m=57
